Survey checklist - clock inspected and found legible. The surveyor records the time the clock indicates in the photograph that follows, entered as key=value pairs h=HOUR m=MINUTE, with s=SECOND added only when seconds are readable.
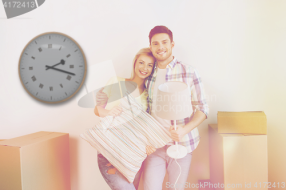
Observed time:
h=2 m=18
